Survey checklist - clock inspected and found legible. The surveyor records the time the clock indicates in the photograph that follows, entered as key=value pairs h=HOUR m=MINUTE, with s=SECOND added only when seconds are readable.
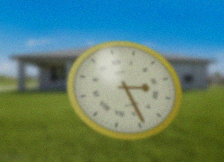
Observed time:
h=3 m=29
